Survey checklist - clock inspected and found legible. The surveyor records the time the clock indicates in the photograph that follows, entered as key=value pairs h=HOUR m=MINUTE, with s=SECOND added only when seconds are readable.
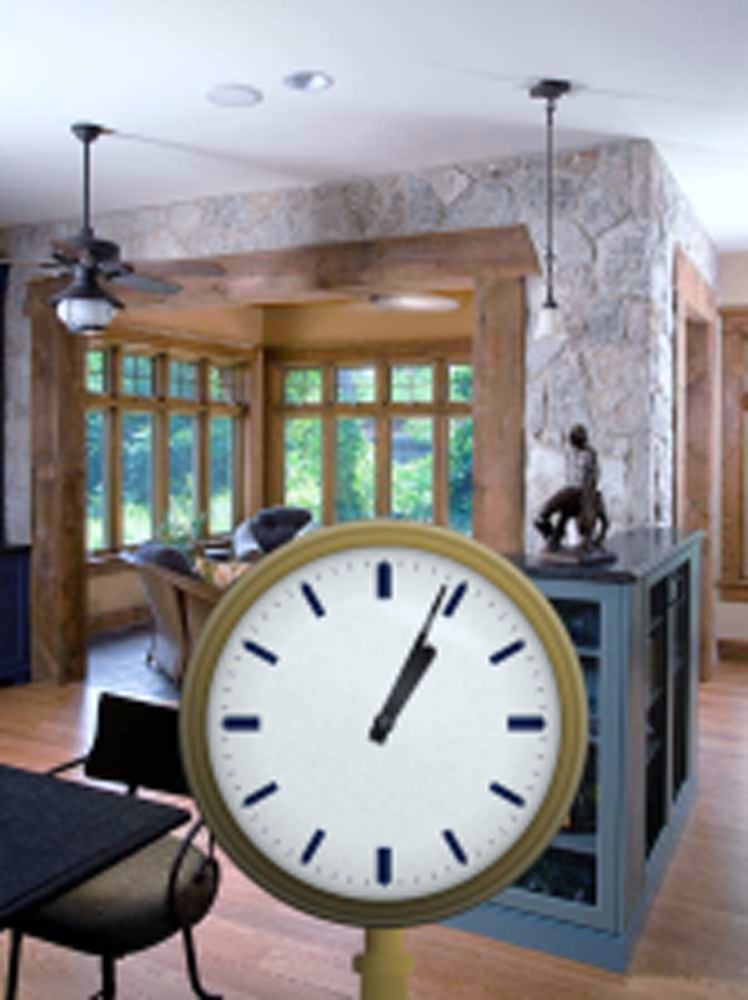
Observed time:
h=1 m=4
